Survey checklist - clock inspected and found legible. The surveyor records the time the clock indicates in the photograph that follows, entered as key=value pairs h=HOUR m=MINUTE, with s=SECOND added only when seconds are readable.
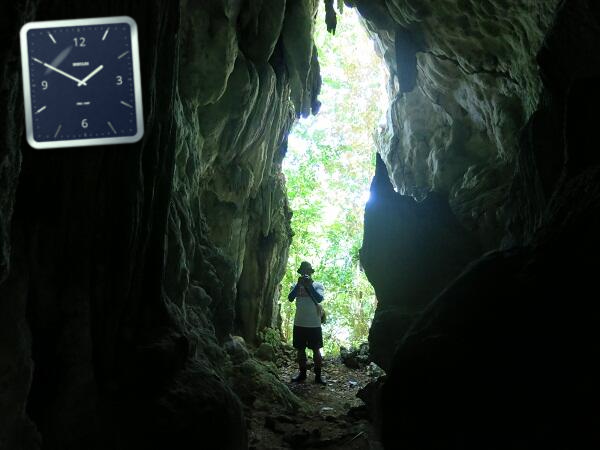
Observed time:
h=1 m=50
